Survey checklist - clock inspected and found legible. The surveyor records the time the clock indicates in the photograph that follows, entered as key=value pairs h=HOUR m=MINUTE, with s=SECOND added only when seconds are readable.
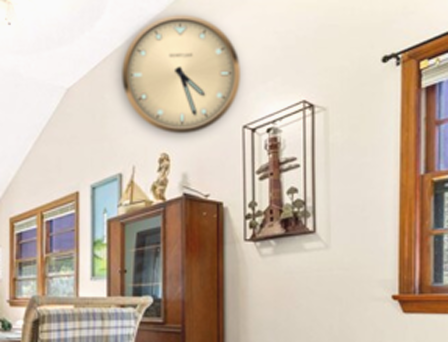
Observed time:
h=4 m=27
